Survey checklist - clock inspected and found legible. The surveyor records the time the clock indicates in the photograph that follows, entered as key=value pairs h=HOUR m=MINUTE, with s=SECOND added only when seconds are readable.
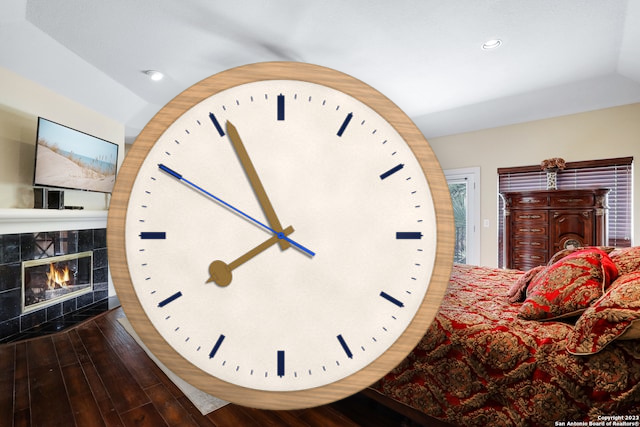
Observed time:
h=7 m=55 s=50
